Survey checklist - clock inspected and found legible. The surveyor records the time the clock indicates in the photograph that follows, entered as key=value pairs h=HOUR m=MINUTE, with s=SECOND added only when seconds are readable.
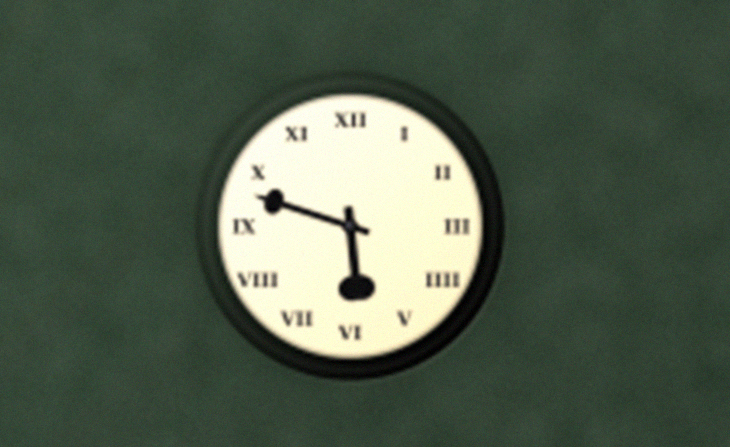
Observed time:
h=5 m=48
